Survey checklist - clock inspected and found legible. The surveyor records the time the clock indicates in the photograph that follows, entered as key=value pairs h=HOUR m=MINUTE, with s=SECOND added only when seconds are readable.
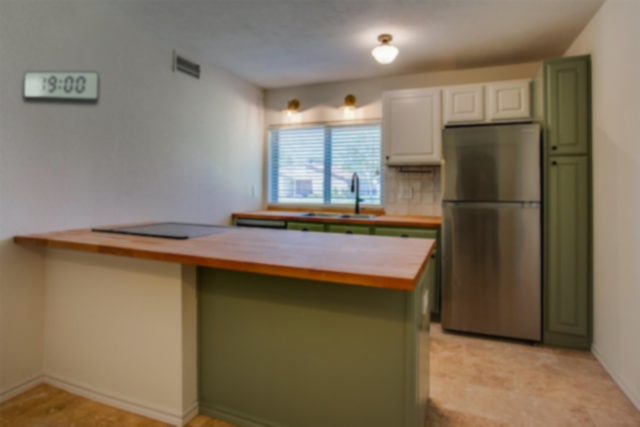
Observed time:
h=19 m=0
